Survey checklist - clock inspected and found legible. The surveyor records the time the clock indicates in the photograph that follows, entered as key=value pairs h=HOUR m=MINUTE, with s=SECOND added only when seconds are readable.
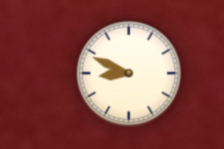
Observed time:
h=8 m=49
